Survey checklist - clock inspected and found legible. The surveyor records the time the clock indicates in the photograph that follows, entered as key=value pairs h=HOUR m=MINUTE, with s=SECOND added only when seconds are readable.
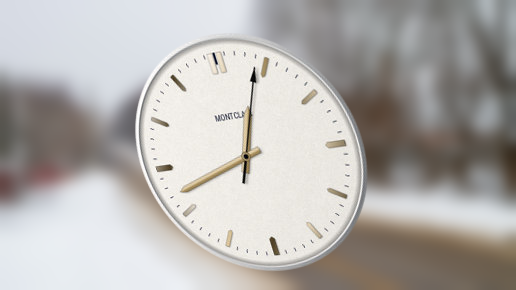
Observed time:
h=12 m=42 s=4
